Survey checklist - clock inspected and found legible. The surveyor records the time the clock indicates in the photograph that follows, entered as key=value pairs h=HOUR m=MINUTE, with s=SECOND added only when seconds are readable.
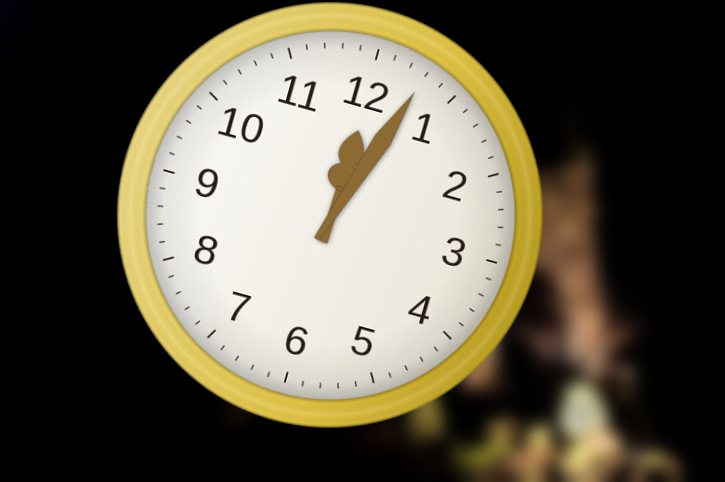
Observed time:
h=12 m=3
